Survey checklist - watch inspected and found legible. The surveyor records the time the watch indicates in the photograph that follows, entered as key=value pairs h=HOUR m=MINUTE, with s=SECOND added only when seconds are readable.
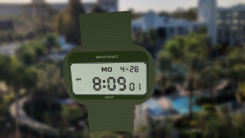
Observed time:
h=8 m=9 s=1
